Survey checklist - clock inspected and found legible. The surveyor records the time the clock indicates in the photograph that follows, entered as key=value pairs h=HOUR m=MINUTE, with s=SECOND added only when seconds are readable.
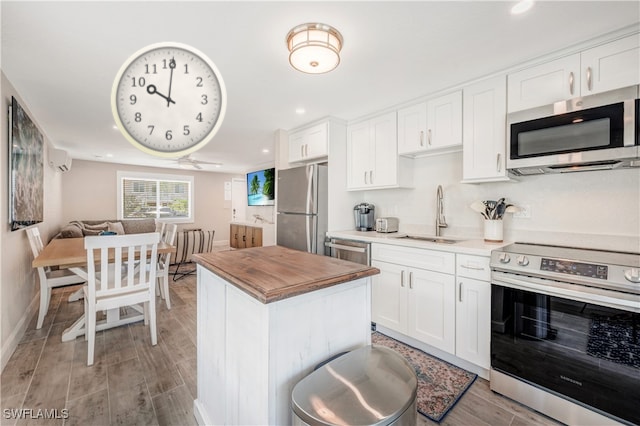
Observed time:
h=10 m=1
